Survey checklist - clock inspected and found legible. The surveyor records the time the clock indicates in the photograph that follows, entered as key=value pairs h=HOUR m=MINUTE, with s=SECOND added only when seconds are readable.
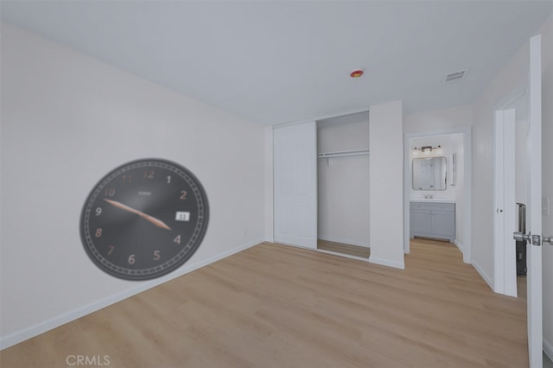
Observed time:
h=3 m=48
